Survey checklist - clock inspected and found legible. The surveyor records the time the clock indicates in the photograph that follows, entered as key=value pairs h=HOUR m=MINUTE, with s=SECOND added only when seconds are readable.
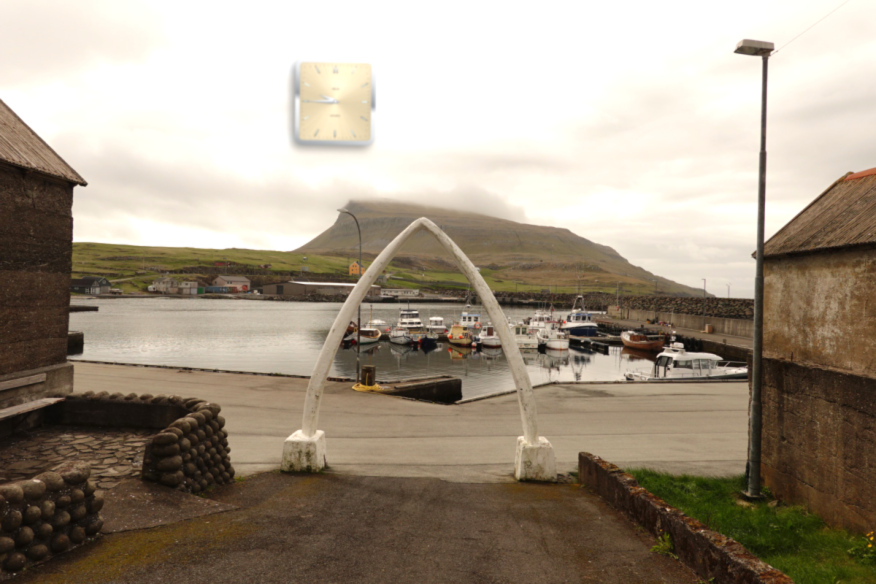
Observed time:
h=9 m=45
